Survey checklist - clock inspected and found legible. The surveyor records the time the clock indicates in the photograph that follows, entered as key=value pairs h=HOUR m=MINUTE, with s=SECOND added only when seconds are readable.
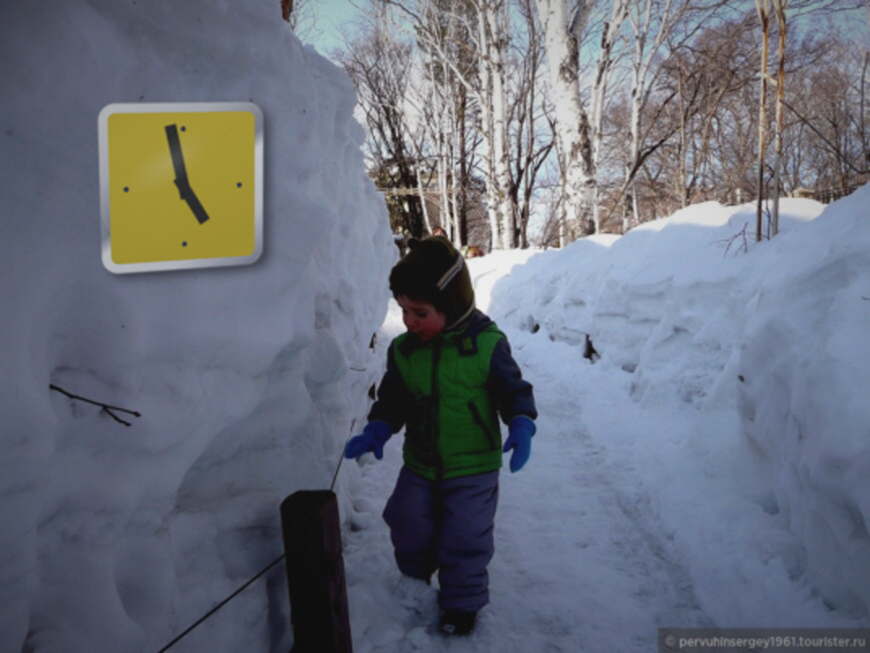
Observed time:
h=4 m=58
